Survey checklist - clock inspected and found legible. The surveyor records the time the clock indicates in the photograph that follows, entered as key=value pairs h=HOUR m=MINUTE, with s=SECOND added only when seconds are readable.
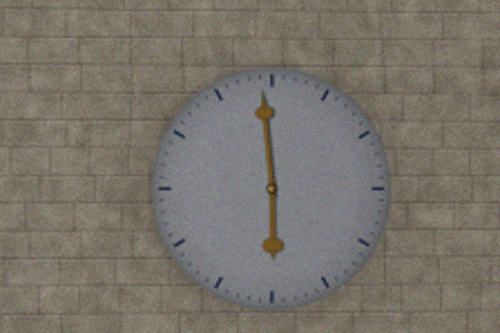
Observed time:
h=5 m=59
